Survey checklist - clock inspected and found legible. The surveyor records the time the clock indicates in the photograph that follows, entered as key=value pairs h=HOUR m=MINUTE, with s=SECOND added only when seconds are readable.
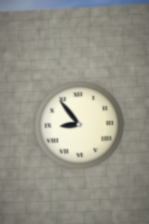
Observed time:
h=8 m=54
